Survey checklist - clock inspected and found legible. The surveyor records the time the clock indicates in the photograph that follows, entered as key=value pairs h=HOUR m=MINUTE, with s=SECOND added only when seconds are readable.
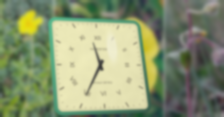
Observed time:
h=11 m=35
